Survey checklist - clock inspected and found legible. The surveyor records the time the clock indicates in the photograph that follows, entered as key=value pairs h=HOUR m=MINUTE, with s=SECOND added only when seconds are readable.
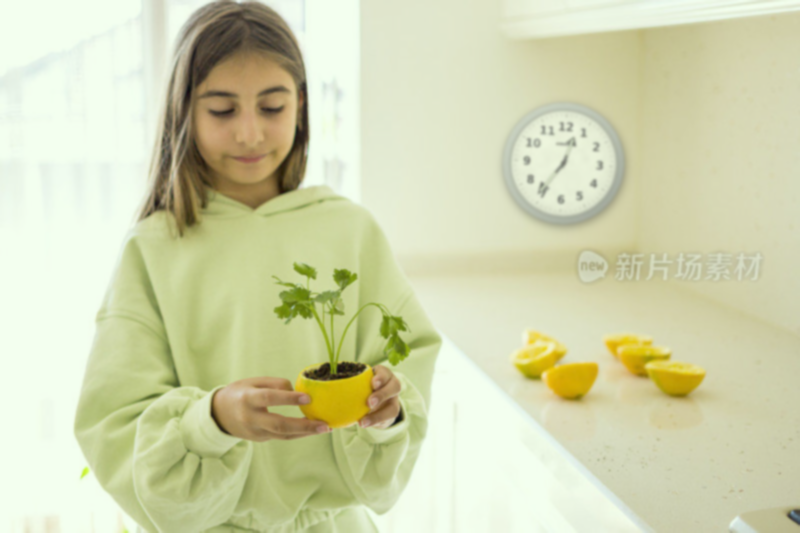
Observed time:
h=12 m=36
